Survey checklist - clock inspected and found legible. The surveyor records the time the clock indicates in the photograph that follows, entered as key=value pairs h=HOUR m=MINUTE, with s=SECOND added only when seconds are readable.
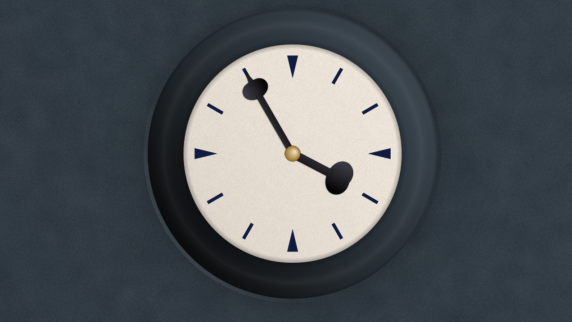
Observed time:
h=3 m=55
